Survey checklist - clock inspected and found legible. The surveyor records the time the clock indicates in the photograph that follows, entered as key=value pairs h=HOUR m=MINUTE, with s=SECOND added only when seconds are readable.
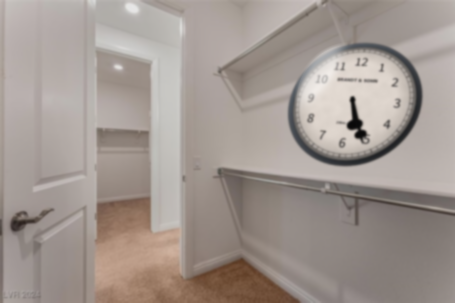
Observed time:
h=5 m=26
